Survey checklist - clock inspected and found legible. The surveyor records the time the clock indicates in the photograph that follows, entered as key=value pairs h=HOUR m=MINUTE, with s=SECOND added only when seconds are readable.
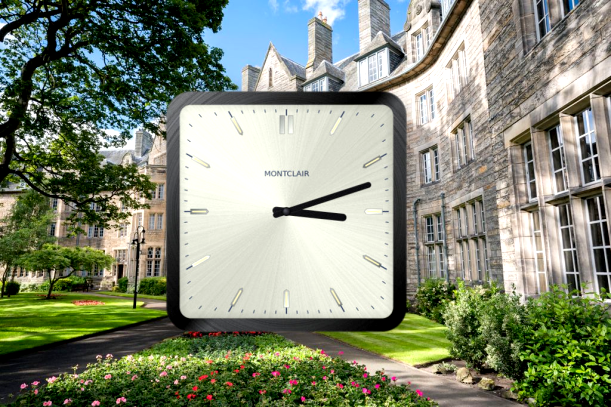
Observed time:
h=3 m=12
